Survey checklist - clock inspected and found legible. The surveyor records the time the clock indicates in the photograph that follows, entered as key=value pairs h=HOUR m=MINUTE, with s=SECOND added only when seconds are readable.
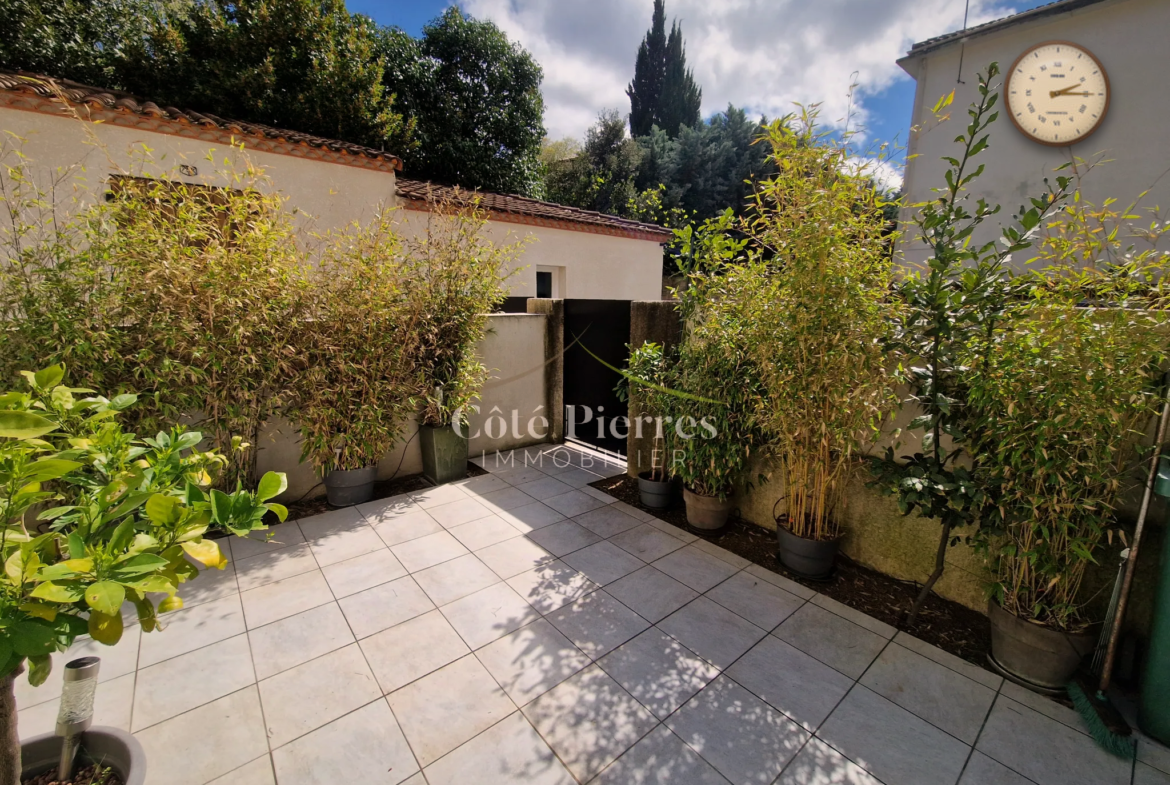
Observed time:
h=2 m=15
